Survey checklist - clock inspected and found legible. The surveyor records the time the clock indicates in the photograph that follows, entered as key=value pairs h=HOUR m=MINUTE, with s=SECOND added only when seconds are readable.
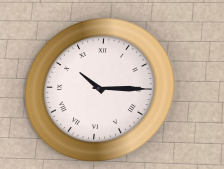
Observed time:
h=10 m=15
